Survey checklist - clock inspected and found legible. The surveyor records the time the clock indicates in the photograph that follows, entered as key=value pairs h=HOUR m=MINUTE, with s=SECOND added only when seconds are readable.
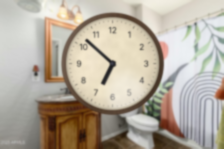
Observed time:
h=6 m=52
